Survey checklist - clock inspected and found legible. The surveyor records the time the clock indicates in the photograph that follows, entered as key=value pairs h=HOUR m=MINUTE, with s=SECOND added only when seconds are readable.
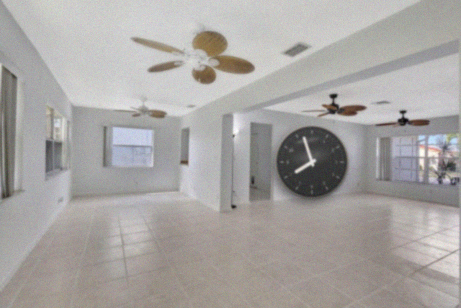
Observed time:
h=7 m=57
